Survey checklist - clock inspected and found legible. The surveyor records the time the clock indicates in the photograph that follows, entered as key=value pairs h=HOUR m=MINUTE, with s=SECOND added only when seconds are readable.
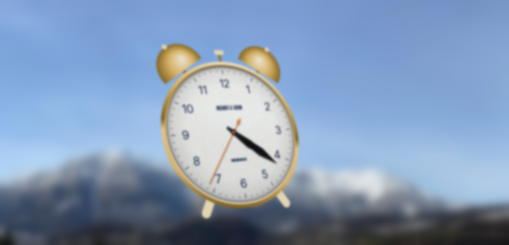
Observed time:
h=4 m=21 s=36
